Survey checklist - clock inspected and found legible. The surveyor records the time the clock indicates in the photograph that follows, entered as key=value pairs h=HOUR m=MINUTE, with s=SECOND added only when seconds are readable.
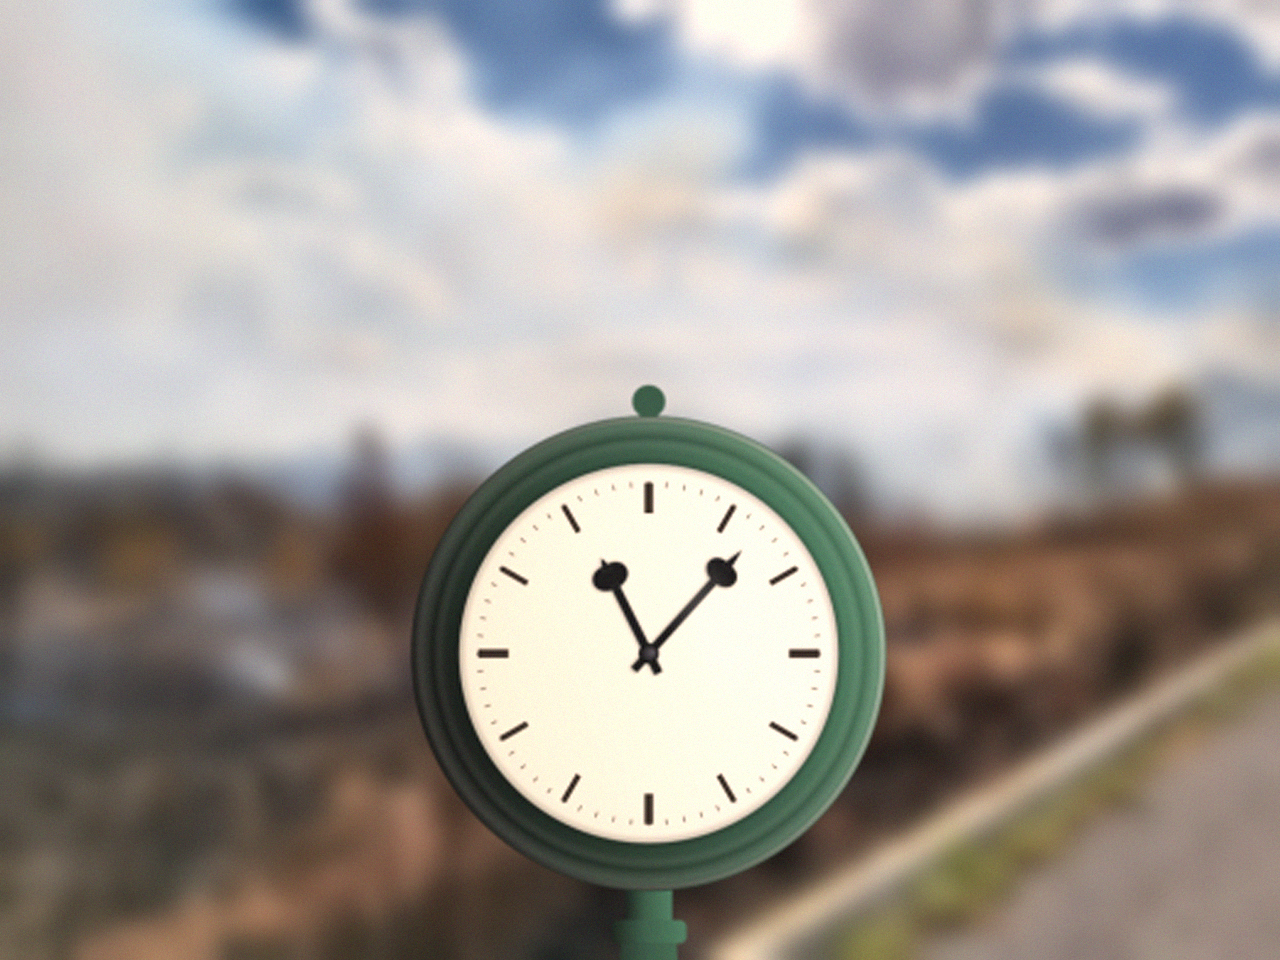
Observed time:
h=11 m=7
